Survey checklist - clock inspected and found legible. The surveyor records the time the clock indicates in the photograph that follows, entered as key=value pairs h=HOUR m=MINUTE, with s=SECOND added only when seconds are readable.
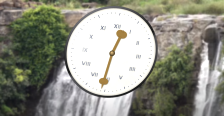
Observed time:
h=12 m=31
